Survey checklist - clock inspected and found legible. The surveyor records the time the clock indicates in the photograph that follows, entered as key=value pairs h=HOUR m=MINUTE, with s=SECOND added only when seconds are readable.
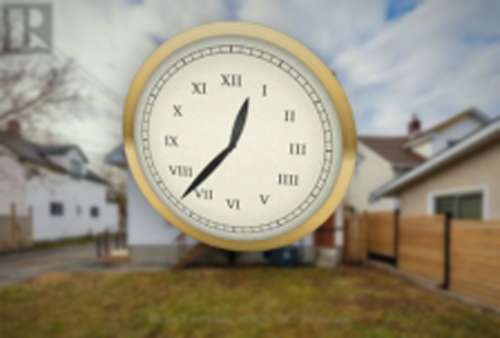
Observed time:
h=12 m=37
